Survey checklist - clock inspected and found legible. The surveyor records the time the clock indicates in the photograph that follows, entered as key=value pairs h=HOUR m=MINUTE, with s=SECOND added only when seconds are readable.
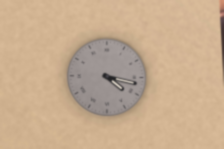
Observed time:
h=4 m=17
